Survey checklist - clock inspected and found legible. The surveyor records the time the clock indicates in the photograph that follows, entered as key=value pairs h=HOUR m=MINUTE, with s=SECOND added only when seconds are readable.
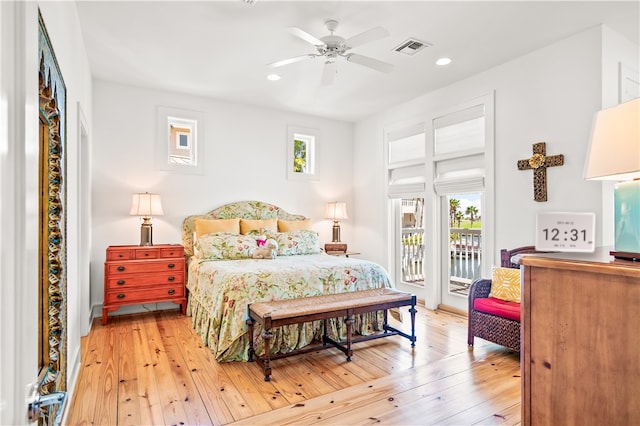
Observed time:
h=12 m=31
